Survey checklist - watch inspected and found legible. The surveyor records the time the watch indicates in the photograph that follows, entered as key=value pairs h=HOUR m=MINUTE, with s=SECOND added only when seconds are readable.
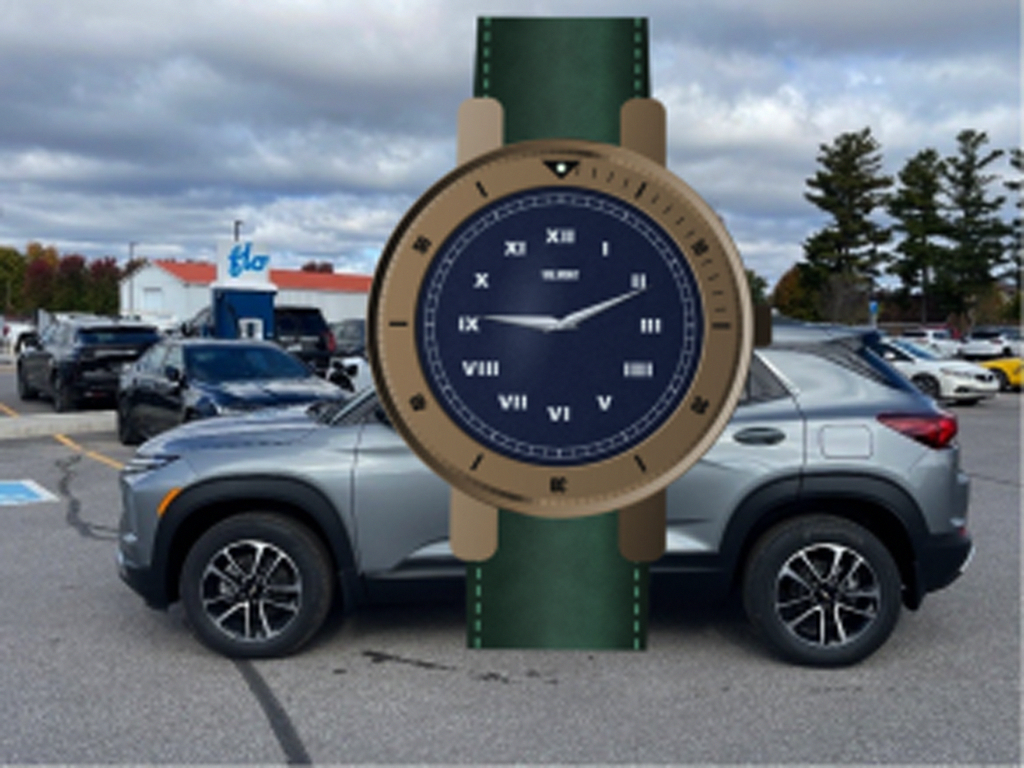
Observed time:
h=9 m=11
